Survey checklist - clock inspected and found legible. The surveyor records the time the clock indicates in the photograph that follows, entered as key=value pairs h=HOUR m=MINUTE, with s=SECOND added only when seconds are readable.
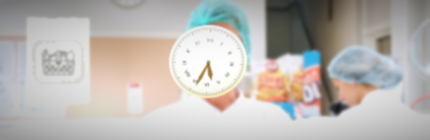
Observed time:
h=5 m=34
